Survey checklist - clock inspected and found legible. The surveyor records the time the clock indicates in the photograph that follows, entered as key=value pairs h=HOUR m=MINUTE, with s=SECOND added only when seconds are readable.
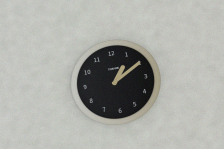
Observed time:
h=1 m=10
